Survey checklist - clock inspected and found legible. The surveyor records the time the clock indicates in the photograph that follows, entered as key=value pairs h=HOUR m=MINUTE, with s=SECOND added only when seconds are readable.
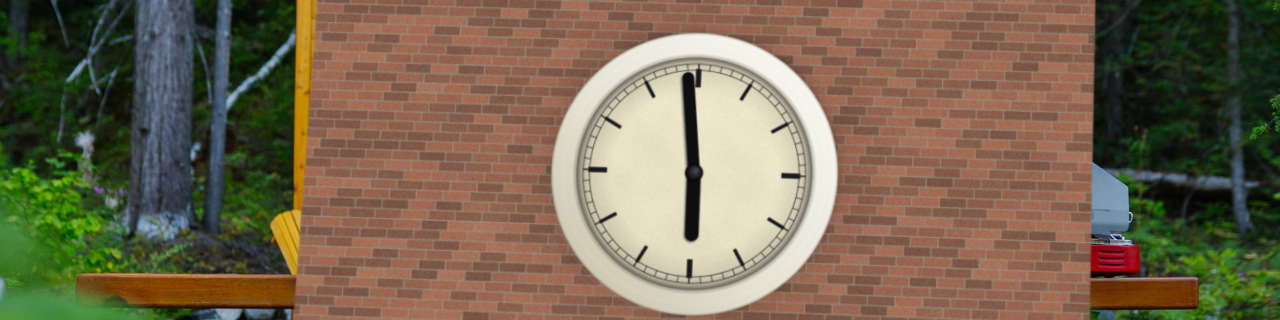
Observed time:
h=5 m=59
